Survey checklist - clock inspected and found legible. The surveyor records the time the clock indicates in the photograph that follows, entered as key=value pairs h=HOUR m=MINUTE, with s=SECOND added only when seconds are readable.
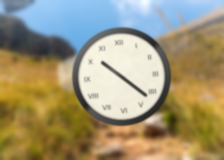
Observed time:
h=10 m=22
